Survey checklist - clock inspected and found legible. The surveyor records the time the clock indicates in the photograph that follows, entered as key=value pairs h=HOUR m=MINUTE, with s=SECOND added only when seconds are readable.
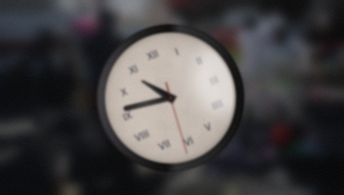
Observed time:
h=10 m=46 s=31
